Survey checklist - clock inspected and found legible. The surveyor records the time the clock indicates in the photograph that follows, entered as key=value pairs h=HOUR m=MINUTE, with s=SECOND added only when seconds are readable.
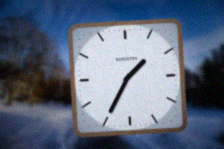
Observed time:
h=1 m=35
